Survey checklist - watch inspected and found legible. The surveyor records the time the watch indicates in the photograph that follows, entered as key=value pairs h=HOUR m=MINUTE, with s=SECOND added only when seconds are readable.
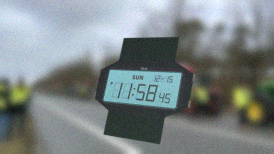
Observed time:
h=11 m=58 s=45
